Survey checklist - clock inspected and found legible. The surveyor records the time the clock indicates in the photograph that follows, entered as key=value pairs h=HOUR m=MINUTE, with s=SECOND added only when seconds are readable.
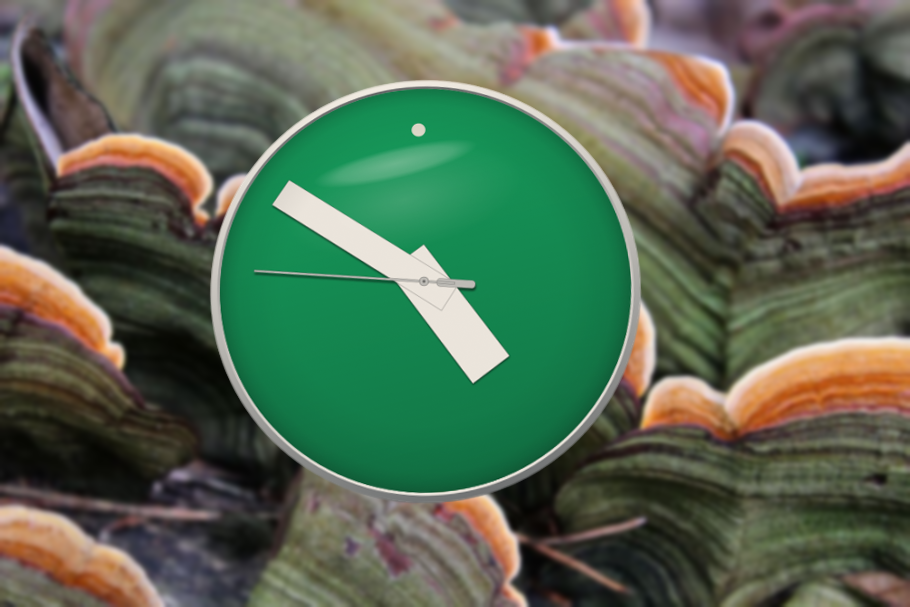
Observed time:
h=4 m=50 s=46
